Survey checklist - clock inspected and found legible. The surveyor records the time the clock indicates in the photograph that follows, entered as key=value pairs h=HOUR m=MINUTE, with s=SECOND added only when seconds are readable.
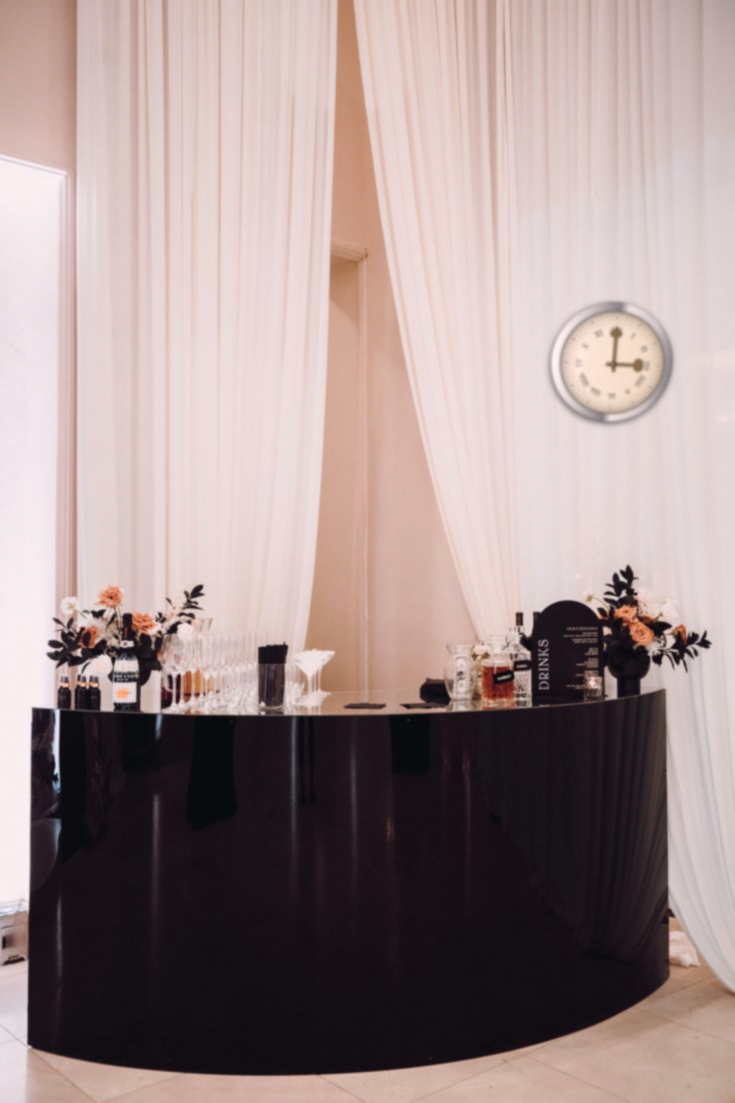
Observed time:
h=3 m=0
